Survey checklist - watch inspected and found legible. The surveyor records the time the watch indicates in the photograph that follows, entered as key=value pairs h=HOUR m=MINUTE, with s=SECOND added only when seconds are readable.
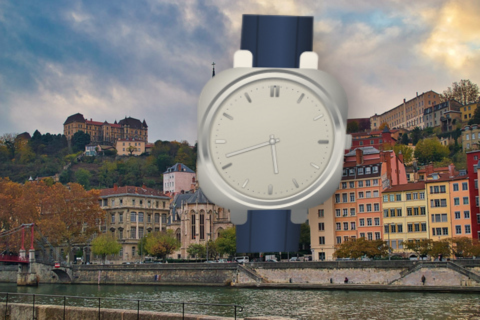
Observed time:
h=5 m=42
